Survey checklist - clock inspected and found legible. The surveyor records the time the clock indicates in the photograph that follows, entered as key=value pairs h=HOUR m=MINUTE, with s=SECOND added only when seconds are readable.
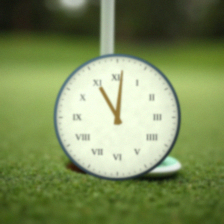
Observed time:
h=11 m=1
